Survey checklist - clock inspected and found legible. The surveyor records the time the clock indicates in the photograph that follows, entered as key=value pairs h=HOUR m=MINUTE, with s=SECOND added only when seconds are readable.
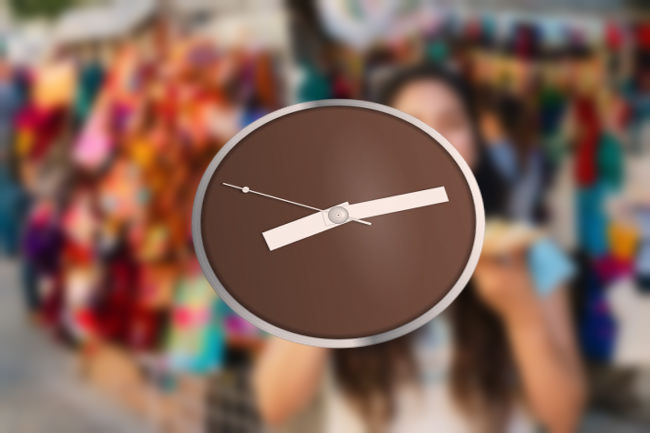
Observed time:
h=8 m=12 s=48
